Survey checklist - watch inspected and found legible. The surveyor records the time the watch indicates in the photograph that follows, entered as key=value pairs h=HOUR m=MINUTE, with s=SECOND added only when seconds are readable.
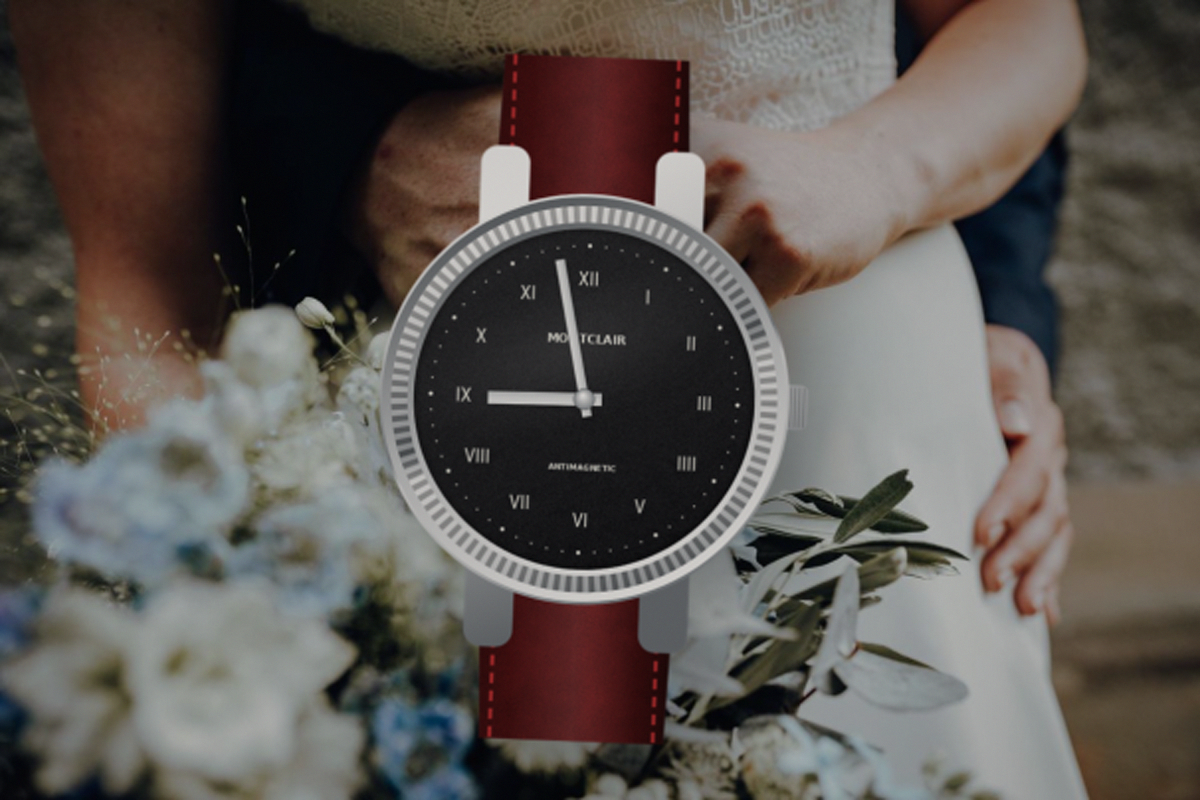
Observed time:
h=8 m=58
